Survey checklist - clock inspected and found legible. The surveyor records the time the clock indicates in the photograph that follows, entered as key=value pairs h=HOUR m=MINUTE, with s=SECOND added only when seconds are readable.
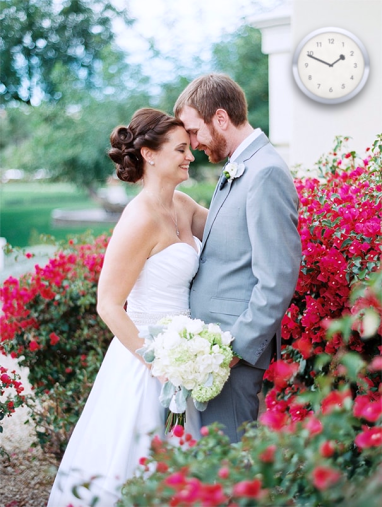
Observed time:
h=1 m=49
